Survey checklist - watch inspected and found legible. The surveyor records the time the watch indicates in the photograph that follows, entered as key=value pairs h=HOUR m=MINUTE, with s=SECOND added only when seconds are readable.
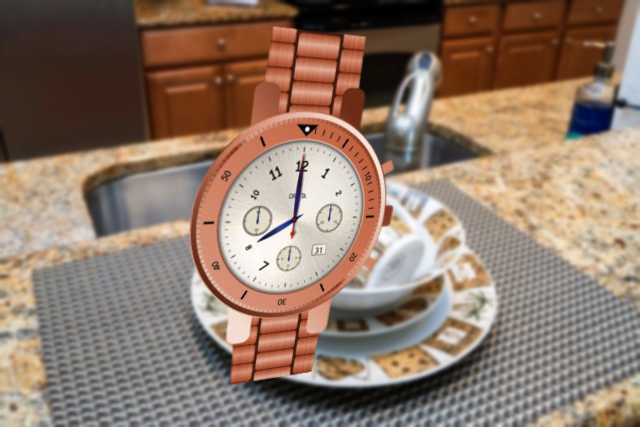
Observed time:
h=8 m=0
